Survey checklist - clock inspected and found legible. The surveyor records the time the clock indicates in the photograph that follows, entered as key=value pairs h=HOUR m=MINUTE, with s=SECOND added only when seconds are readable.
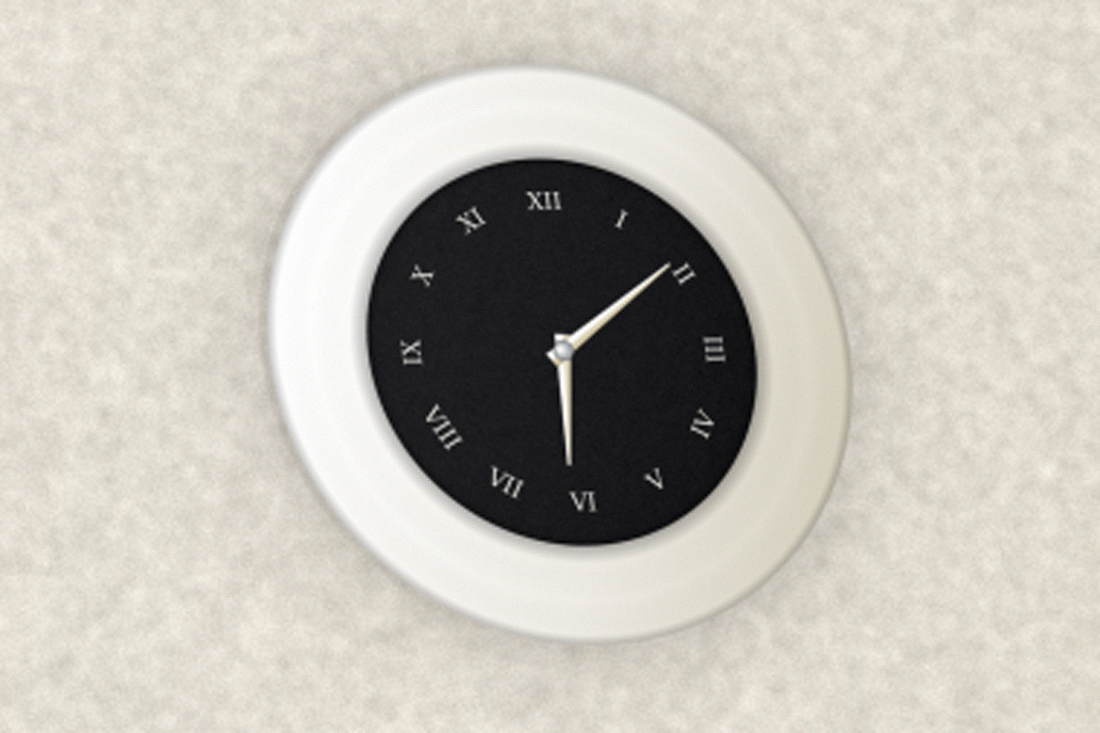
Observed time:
h=6 m=9
